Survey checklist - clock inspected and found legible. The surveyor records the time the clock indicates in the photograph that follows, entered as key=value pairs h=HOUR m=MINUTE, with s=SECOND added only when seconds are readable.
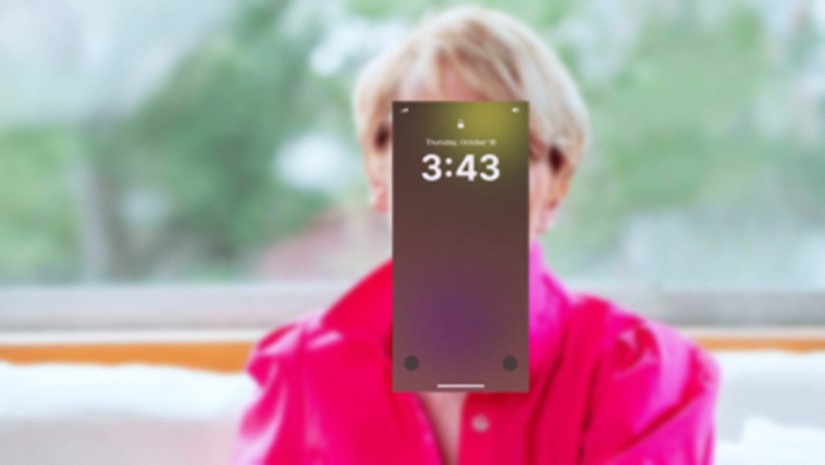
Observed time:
h=3 m=43
